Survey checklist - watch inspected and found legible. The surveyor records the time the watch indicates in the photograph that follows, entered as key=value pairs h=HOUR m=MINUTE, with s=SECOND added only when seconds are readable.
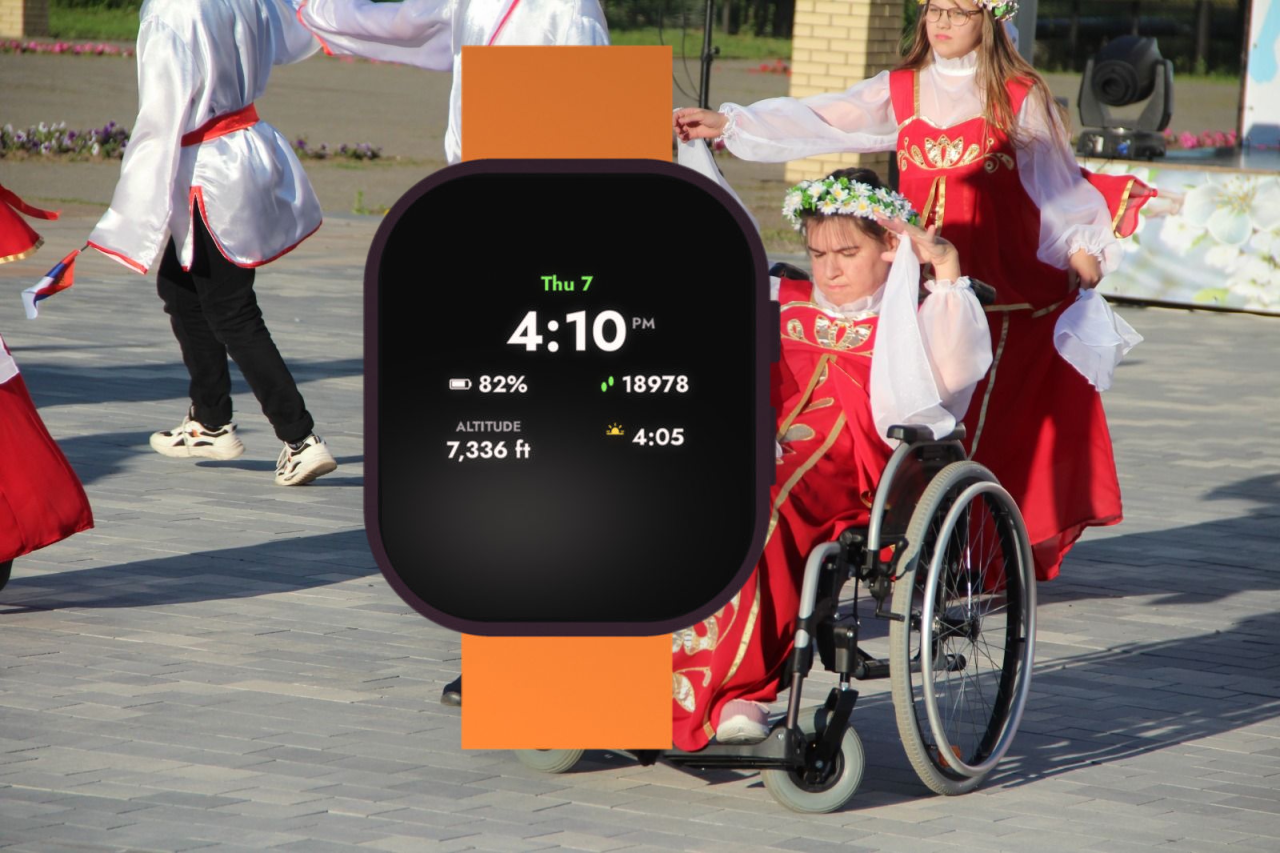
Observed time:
h=4 m=10
